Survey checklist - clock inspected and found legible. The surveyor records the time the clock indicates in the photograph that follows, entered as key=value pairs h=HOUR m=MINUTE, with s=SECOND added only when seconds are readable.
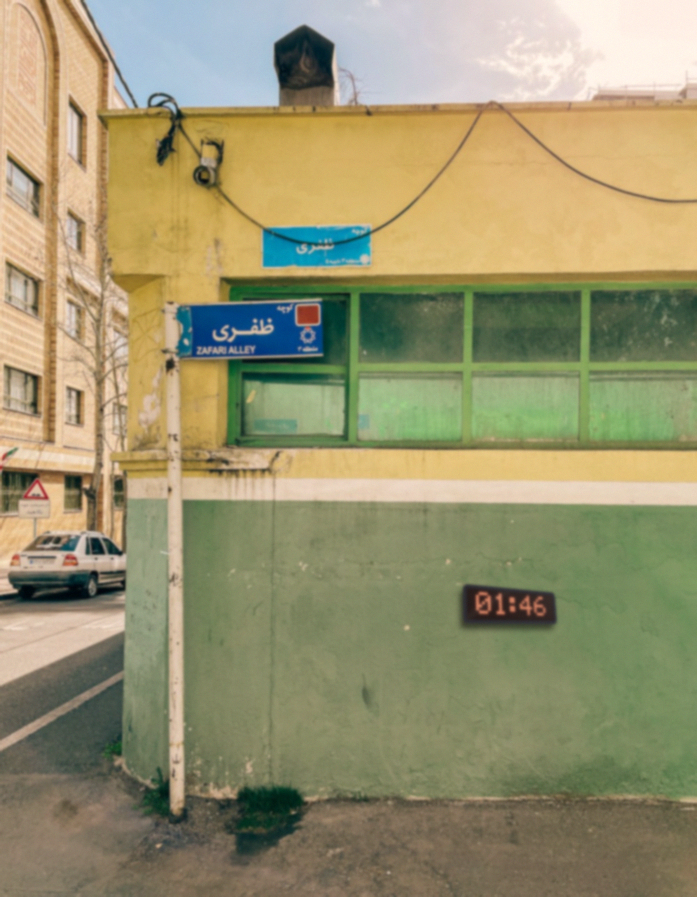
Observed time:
h=1 m=46
